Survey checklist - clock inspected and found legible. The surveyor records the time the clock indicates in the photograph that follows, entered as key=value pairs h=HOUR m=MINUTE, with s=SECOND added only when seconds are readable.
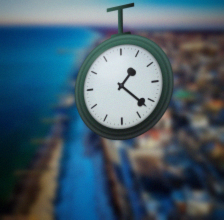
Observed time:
h=1 m=22
